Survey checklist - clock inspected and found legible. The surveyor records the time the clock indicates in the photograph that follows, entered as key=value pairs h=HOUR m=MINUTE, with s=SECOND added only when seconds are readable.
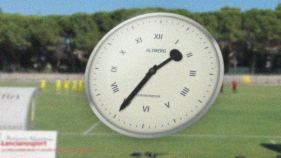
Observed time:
h=1 m=35
